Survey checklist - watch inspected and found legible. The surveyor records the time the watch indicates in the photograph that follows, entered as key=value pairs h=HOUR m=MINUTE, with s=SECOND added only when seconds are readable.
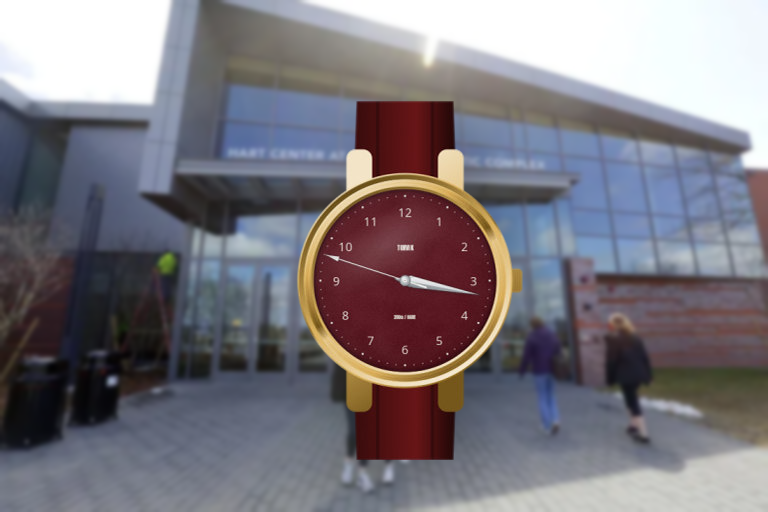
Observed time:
h=3 m=16 s=48
